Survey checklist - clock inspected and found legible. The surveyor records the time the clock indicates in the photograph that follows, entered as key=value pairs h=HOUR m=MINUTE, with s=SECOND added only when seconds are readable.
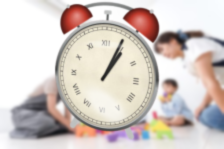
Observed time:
h=1 m=4
